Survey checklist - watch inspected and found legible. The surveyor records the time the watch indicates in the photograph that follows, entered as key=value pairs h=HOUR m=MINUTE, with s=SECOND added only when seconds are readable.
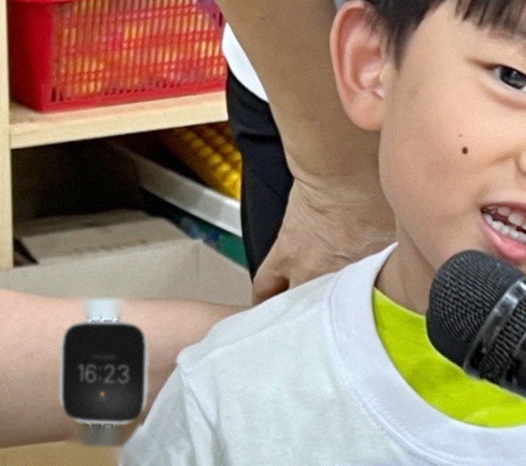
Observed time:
h=16 m=23
